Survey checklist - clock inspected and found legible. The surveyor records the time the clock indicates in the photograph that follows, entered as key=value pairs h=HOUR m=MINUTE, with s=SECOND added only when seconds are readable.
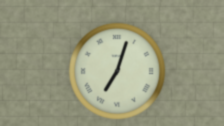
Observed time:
h=7 m=3
